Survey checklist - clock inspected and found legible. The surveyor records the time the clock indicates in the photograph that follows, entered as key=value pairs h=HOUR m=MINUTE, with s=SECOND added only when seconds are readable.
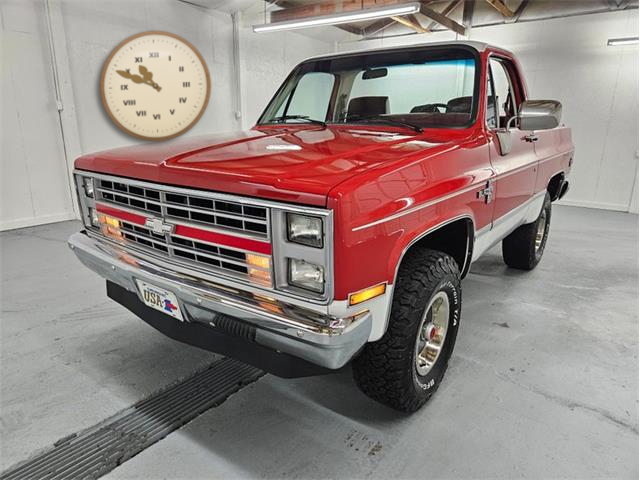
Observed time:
h=10 m=49
